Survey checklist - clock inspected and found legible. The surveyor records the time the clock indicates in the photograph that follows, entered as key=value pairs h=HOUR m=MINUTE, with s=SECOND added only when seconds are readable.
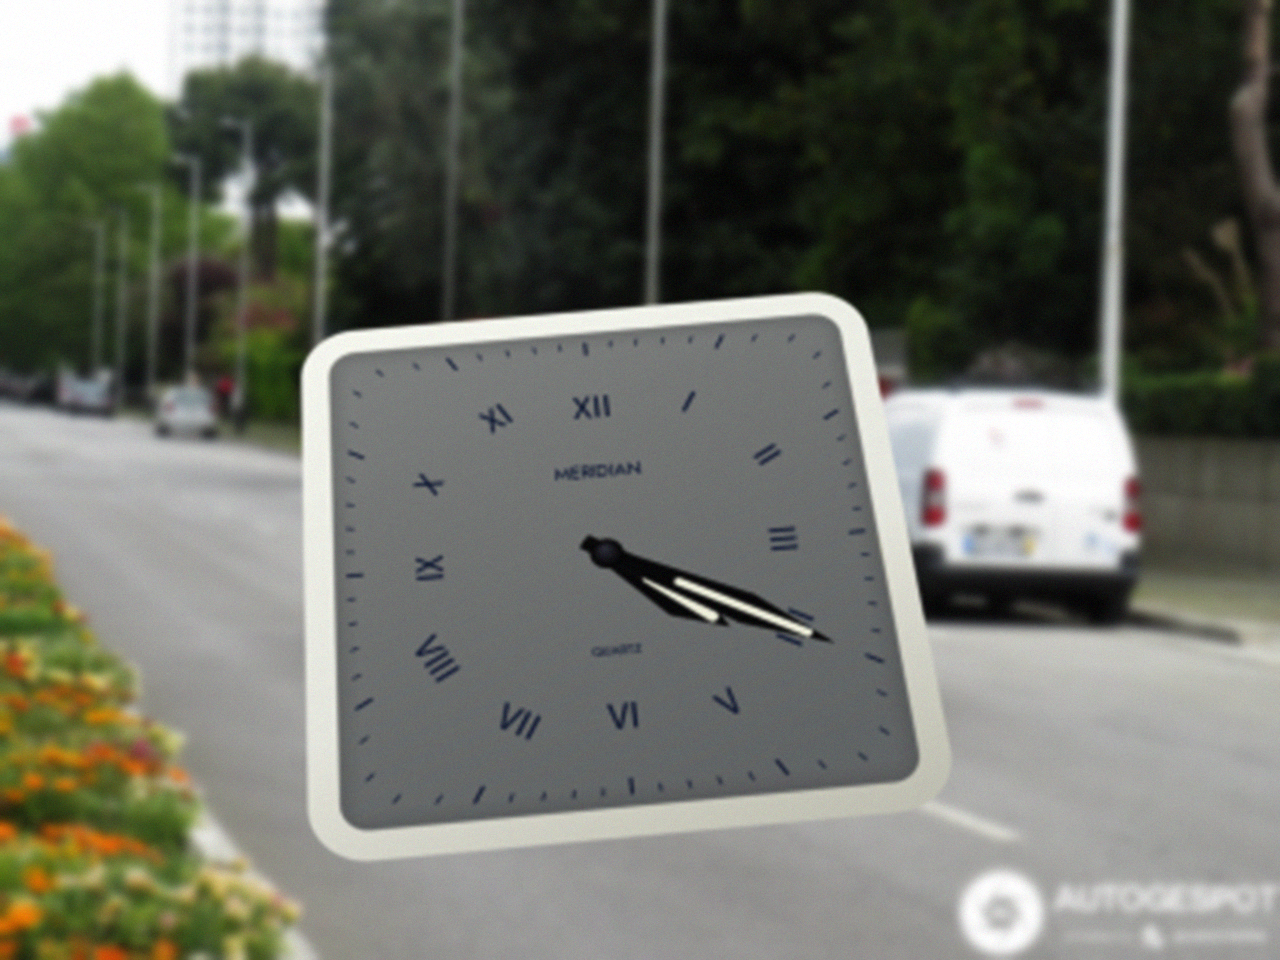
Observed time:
h=4 m=20
